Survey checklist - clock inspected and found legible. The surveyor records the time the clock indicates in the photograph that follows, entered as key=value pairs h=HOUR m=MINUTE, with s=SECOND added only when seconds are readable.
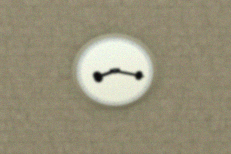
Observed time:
h=8 m=17
